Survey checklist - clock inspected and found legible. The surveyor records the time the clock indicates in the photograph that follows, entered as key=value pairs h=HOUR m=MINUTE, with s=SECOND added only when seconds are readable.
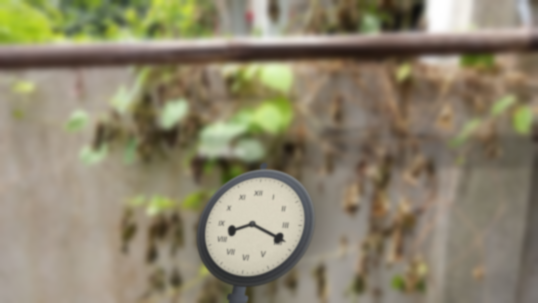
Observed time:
h=8 m=19
